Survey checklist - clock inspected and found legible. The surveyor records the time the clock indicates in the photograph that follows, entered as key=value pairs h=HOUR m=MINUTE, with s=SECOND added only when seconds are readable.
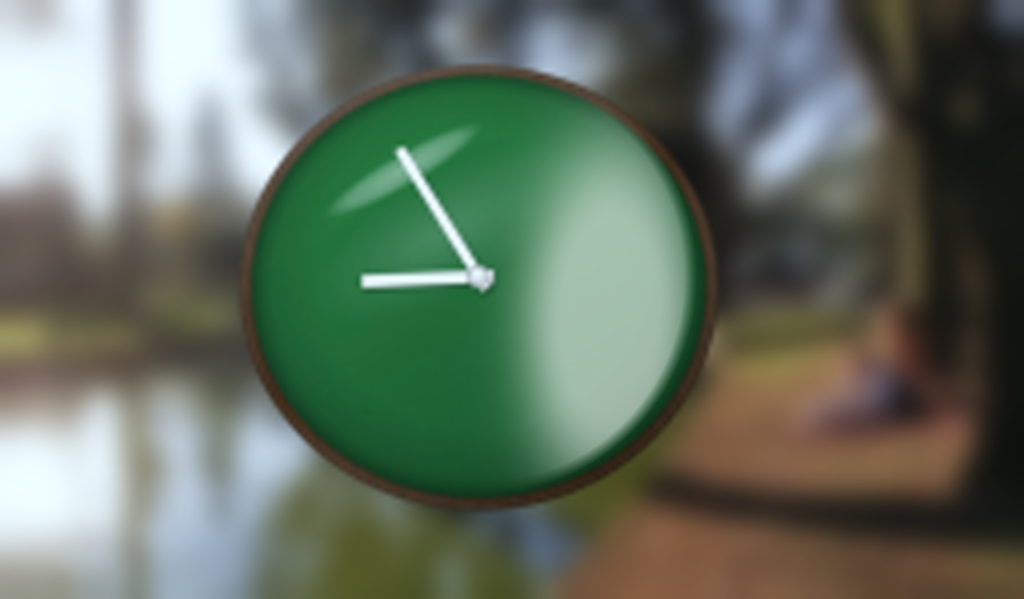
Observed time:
h=8 m=55
